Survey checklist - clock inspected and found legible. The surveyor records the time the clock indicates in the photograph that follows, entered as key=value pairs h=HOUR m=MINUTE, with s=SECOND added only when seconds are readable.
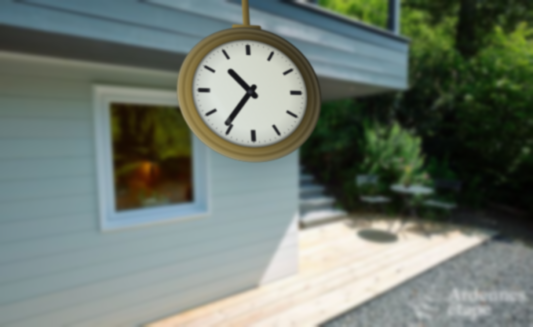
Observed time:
h=10 m=36
